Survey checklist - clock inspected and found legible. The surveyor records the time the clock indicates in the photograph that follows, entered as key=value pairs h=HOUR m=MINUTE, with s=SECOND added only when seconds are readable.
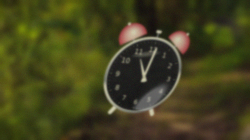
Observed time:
h=11 m=1
